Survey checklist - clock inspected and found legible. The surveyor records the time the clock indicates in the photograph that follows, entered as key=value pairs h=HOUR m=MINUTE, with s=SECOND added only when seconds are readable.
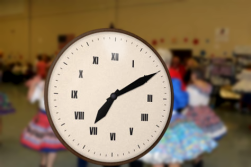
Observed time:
h=7 m=10
